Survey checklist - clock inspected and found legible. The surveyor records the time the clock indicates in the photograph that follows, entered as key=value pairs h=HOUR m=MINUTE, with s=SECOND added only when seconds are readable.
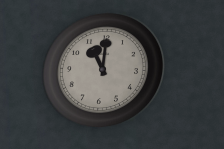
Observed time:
h=11 m=0
